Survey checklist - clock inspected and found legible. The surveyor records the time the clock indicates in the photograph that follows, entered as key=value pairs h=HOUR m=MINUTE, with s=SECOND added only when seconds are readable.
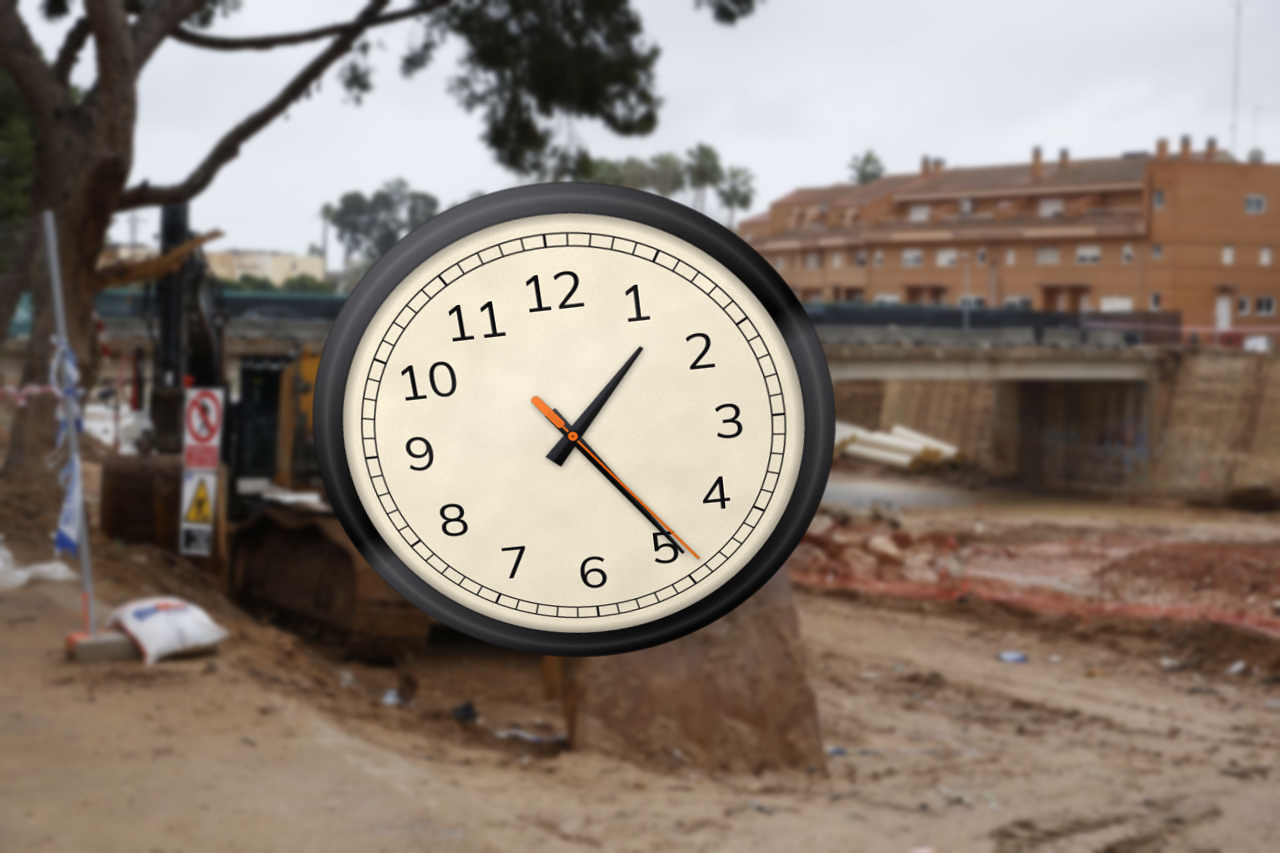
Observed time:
h=1 m=24 s=24
